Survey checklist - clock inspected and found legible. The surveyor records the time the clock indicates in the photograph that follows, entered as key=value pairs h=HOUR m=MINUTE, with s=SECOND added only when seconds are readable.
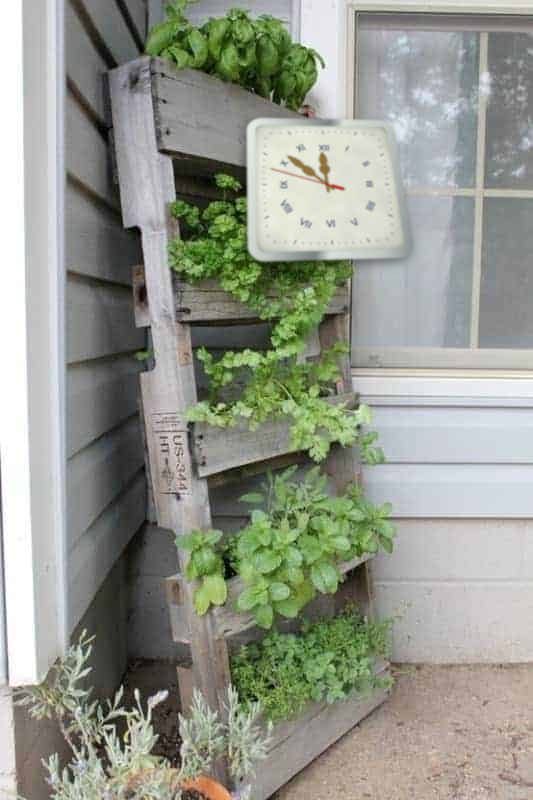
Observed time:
h=11 m=51 s=48
